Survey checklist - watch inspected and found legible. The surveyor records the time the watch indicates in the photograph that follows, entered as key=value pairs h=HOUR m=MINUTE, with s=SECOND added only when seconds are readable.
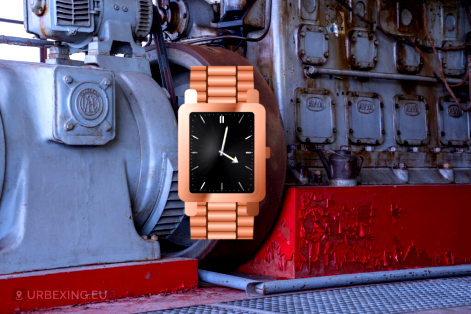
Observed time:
h=4 m=2
